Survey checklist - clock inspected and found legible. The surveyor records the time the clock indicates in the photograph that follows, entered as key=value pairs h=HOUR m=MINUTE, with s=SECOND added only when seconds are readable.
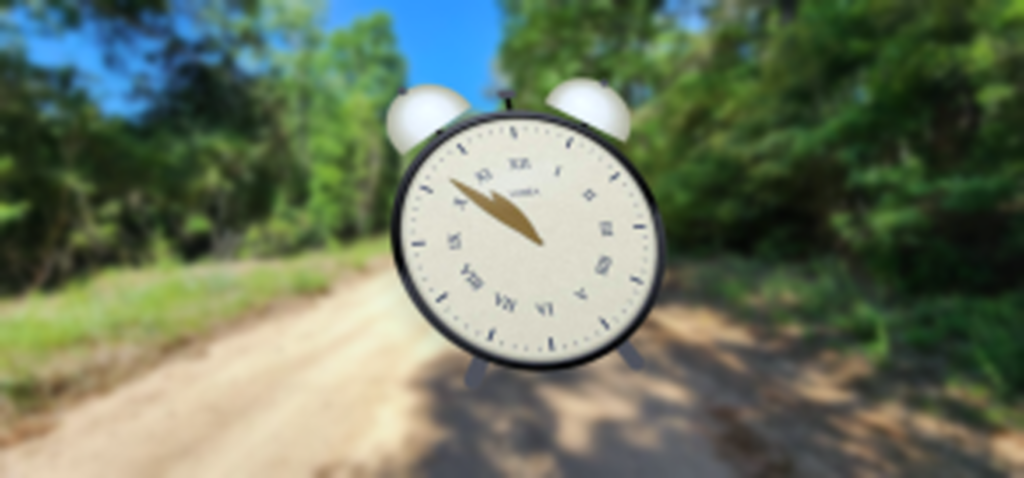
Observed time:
h=10 m=52
